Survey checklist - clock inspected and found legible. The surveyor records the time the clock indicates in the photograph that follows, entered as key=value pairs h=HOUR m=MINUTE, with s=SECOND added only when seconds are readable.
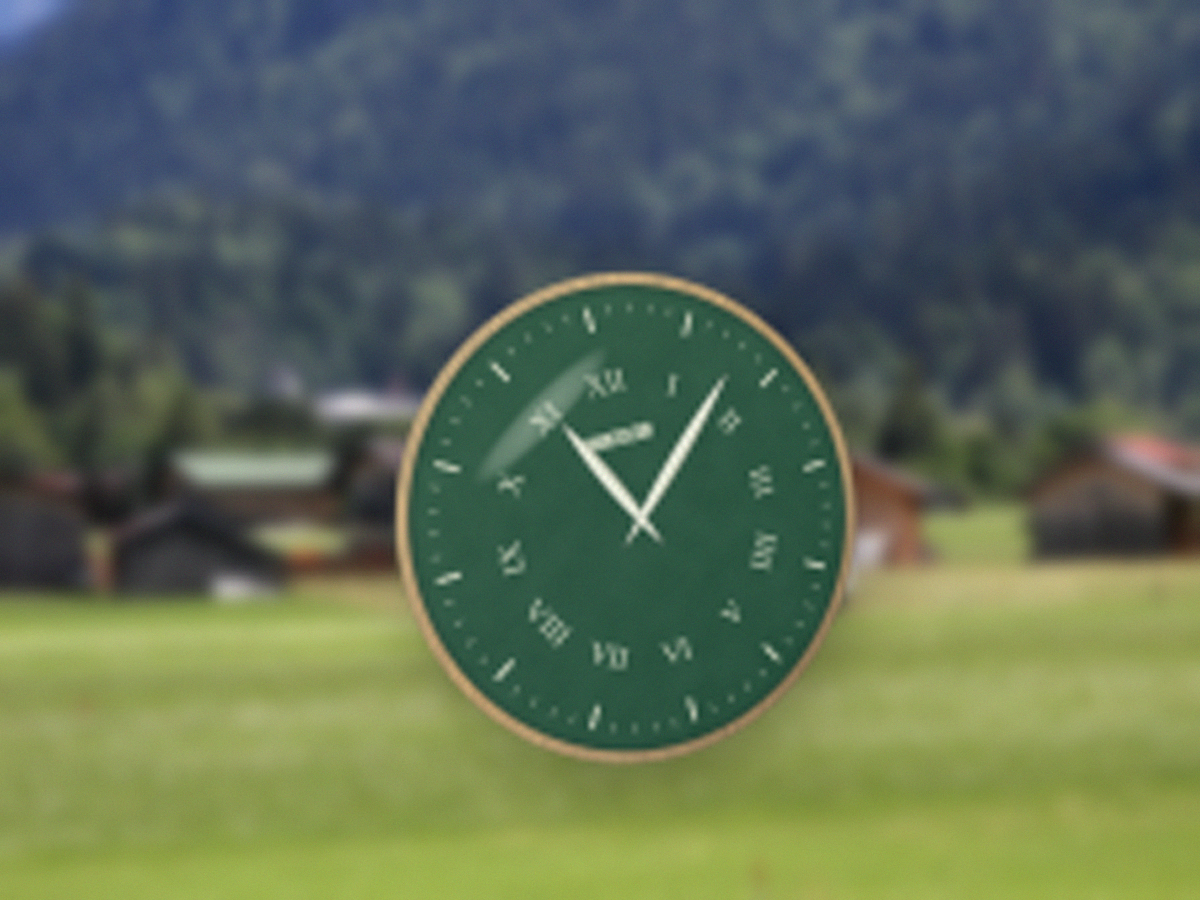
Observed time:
h=11 m=8
